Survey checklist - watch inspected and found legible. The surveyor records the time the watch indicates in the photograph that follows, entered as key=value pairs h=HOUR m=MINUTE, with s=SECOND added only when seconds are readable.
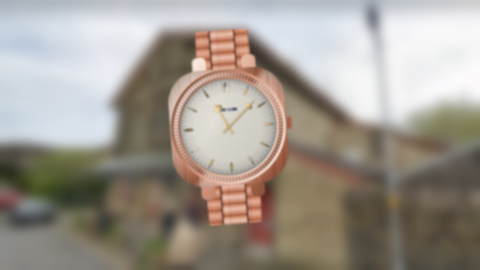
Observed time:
h=11 m=8
